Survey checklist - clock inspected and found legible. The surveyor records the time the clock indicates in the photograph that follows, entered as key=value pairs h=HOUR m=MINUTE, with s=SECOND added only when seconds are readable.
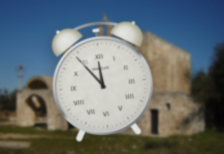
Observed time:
h=11 m=54
